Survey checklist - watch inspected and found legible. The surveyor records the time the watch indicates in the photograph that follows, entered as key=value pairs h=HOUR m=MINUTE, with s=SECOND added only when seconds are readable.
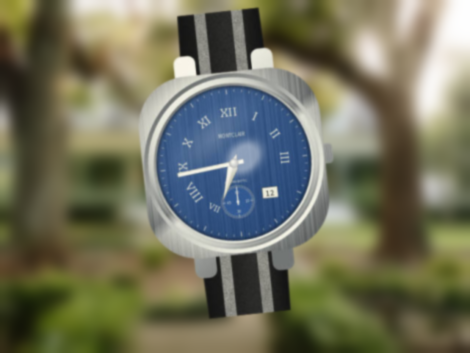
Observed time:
h=6 m=44
